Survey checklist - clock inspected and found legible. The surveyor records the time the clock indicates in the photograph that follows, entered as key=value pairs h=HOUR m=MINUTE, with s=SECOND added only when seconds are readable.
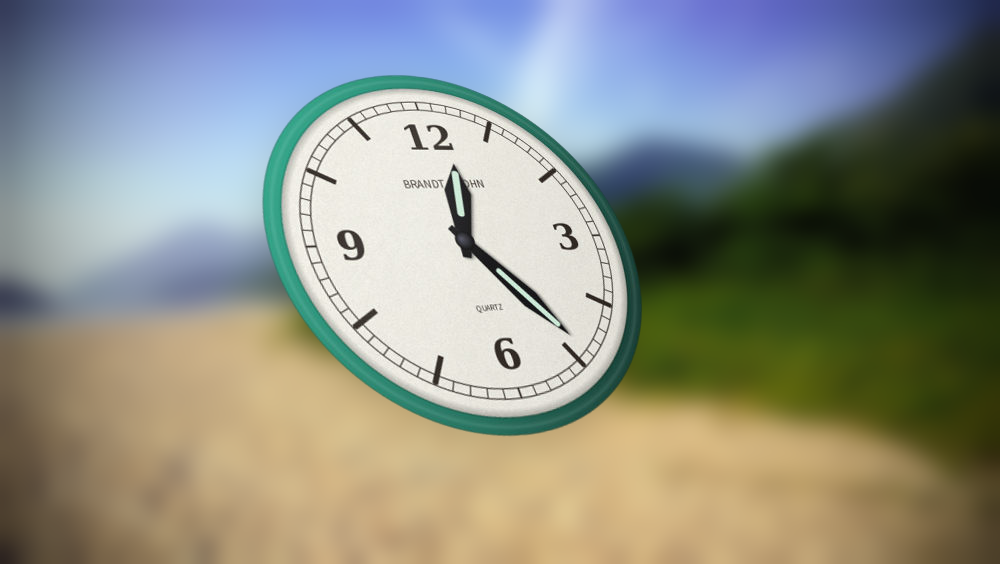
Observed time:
h=12 m=24
